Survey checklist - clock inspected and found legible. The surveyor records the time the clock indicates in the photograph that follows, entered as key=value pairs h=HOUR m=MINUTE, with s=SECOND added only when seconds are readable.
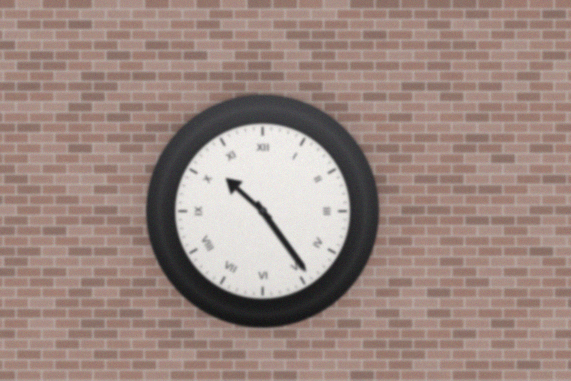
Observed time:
h=10 m=24
